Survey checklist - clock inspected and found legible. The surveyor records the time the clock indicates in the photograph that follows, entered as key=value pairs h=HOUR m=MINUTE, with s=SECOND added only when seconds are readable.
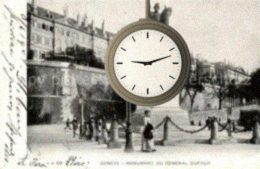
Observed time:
h=9 m=12
